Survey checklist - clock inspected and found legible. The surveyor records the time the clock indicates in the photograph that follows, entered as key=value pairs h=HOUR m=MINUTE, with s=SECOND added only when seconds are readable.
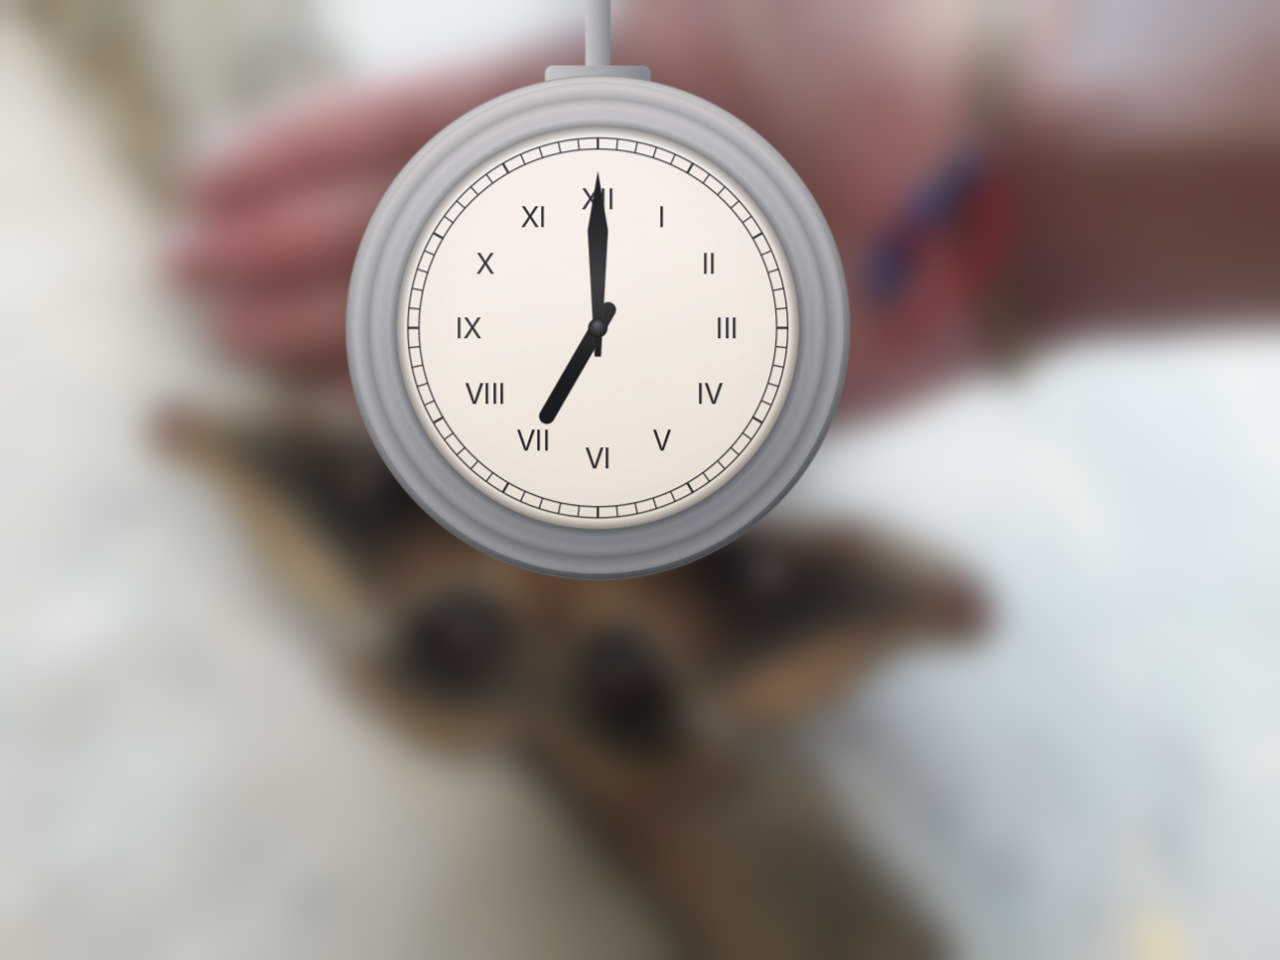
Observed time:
h=7 m=0
